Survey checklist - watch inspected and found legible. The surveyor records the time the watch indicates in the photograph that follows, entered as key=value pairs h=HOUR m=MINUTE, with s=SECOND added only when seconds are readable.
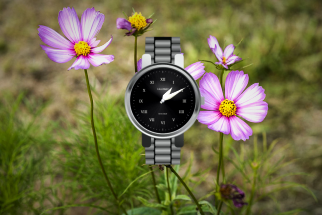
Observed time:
h=1 m=10
